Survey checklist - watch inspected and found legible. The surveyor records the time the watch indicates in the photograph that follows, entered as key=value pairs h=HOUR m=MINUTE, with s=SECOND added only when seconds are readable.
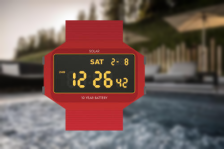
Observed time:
h=12 m=26 s=42
